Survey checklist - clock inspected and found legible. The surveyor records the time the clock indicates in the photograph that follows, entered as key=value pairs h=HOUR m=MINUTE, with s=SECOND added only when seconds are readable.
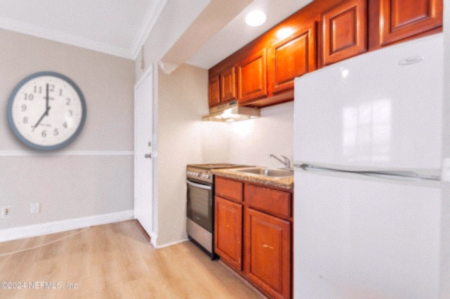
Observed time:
h=6 m=59
